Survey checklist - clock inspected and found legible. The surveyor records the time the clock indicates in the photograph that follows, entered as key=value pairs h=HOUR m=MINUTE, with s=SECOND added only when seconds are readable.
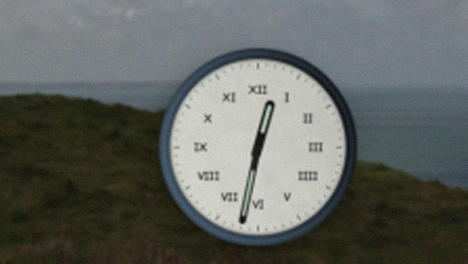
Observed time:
h=12 m=32
